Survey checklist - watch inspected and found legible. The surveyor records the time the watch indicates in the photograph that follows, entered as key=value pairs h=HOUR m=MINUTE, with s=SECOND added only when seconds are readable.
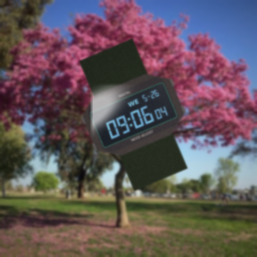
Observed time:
h=9 m=6
